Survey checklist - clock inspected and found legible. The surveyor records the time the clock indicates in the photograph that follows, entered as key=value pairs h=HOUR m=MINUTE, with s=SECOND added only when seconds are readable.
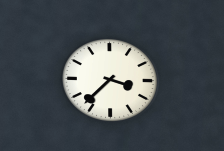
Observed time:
h=3 m=37
